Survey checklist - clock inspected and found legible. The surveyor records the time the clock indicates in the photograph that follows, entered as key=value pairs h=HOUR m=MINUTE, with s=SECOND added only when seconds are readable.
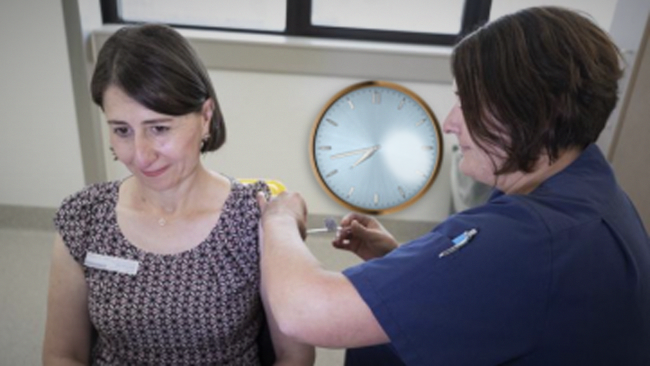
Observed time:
h=7 m=43
